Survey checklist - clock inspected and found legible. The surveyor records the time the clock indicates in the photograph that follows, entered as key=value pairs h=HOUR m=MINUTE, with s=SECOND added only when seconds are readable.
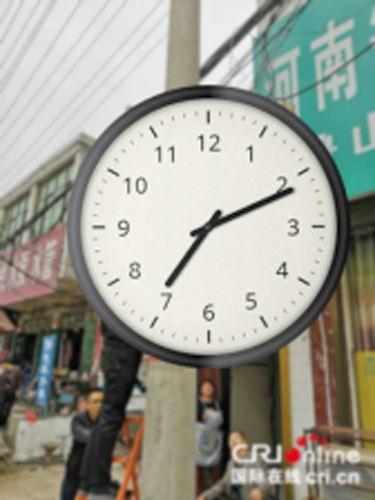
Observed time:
h=7 m=11
